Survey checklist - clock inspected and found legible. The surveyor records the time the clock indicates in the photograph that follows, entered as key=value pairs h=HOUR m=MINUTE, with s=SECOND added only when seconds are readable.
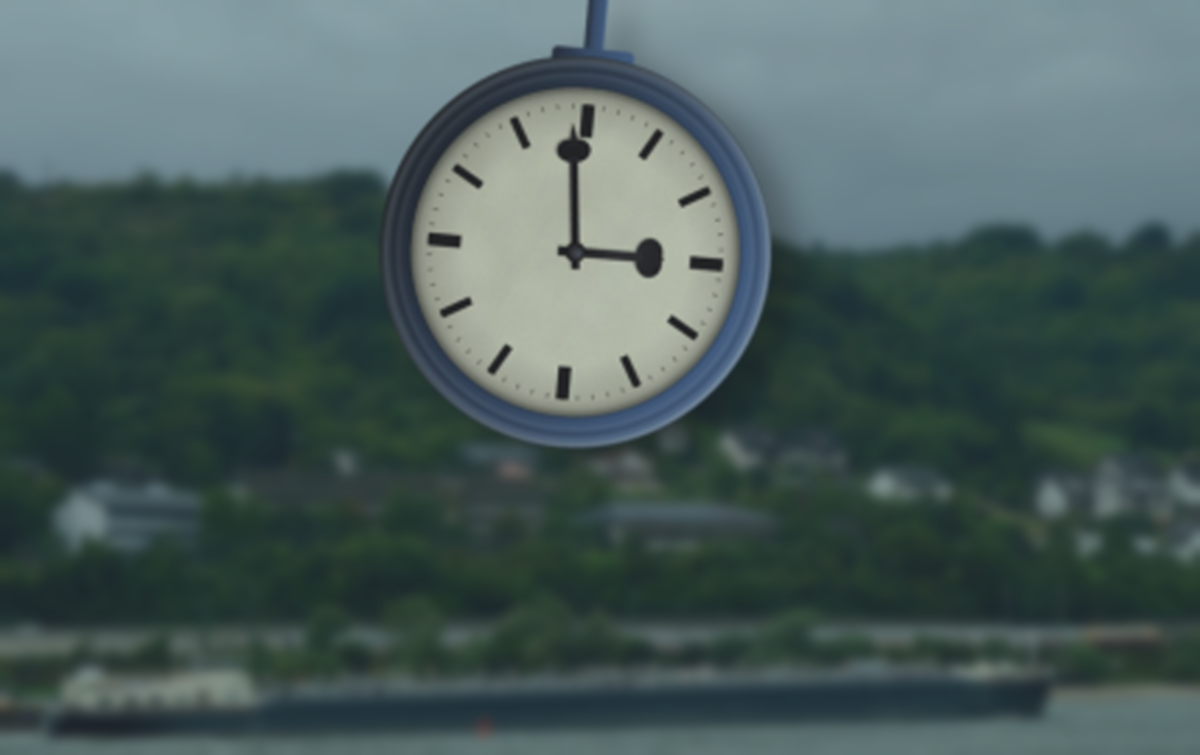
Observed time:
h=2 m=59
